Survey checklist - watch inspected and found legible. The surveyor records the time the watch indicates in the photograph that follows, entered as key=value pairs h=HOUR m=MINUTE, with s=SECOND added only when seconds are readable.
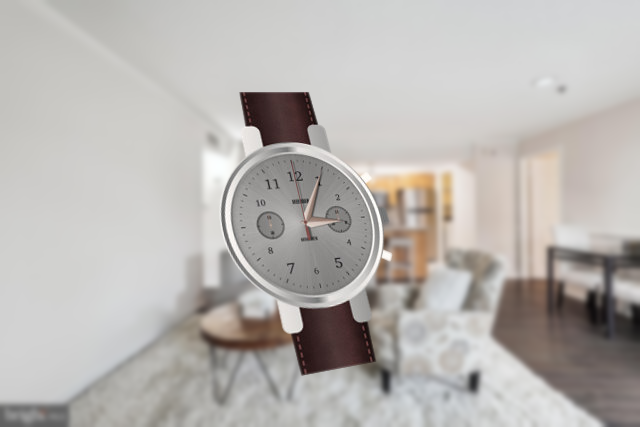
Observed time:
h=3 m=5
